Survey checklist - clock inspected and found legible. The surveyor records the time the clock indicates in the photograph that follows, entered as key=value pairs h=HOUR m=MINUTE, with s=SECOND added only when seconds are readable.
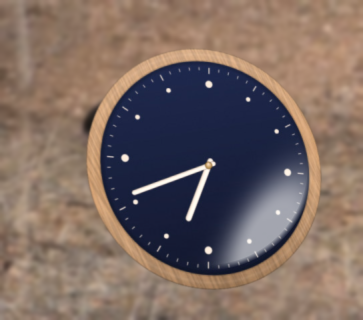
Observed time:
h=6 m=41
